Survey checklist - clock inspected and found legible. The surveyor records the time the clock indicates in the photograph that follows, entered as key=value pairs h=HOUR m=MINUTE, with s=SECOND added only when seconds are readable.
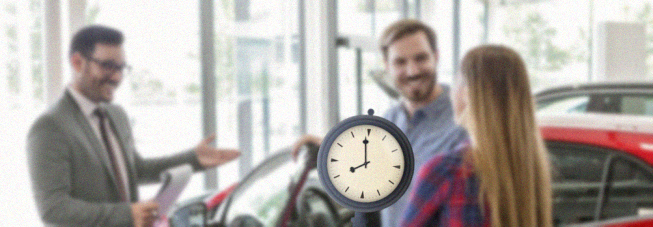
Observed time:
h=7 m=59
